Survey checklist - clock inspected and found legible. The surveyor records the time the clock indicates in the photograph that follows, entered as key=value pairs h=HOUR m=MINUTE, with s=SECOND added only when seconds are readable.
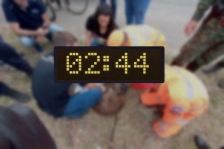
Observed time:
h=2 m=44
